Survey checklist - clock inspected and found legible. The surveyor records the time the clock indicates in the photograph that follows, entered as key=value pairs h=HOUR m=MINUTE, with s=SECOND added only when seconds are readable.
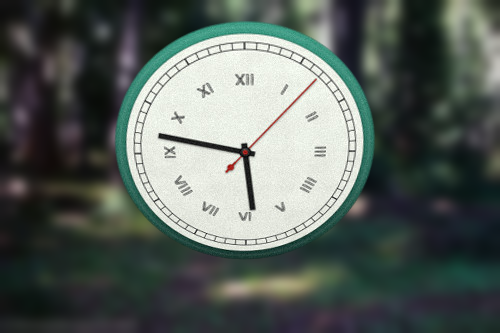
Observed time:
h=5 m=47 s=7
